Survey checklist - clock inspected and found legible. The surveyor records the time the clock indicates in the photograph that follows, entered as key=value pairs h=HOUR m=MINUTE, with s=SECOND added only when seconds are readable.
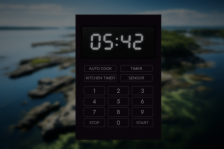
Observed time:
h=5 m=42
